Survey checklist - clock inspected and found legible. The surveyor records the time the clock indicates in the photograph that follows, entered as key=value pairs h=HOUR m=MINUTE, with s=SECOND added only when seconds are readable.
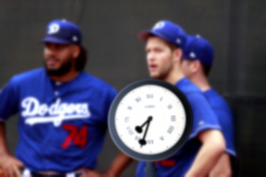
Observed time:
h=7 m=33
